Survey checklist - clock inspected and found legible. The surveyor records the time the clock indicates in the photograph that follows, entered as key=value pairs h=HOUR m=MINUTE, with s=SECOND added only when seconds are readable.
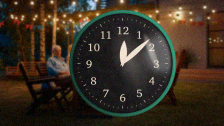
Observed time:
h=12 m=8
